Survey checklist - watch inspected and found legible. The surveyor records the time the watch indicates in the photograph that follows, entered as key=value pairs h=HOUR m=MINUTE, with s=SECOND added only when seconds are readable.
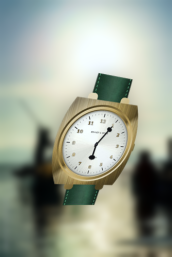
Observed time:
h=6 m=5
